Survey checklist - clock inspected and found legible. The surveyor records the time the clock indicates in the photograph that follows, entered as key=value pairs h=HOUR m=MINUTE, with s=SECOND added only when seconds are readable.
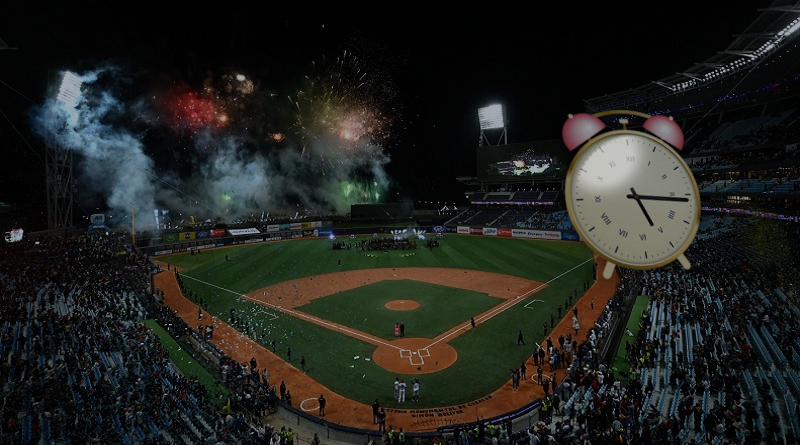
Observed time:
h=5 m=16
